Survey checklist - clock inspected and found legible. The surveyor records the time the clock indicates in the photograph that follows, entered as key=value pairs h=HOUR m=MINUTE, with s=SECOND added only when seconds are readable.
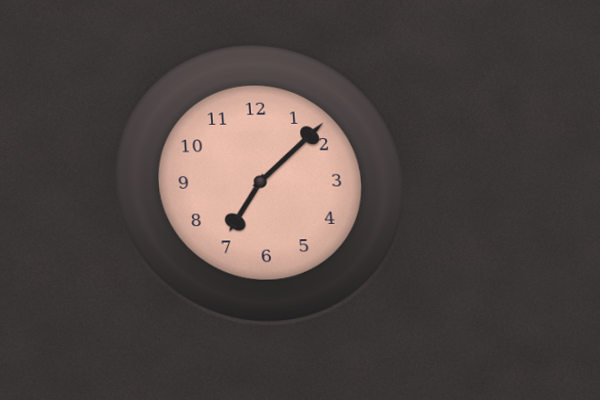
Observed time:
h=7 m=8
